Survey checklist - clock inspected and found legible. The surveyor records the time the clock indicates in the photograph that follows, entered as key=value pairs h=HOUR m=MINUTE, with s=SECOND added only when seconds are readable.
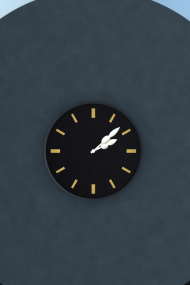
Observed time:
h=2 m=8
